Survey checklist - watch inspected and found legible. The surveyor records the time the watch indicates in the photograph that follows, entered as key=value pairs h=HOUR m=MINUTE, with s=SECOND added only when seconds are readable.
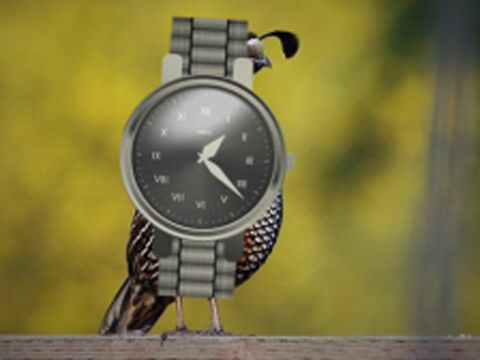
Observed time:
h=1 m=22
